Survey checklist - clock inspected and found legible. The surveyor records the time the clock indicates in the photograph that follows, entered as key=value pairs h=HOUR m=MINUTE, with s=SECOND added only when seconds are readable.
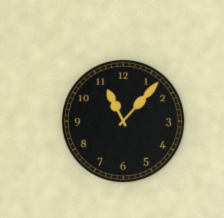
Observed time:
h=11 m=7
